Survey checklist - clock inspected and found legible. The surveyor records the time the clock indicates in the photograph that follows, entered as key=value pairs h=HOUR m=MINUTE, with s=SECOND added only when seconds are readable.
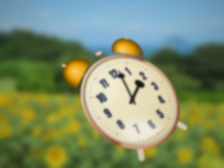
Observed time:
h=2 m=2
